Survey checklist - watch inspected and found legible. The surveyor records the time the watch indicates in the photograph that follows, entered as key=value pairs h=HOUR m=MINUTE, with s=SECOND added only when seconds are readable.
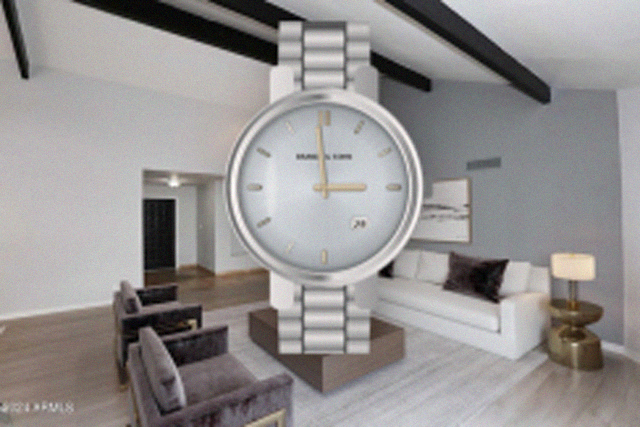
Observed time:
h=2 m=59
